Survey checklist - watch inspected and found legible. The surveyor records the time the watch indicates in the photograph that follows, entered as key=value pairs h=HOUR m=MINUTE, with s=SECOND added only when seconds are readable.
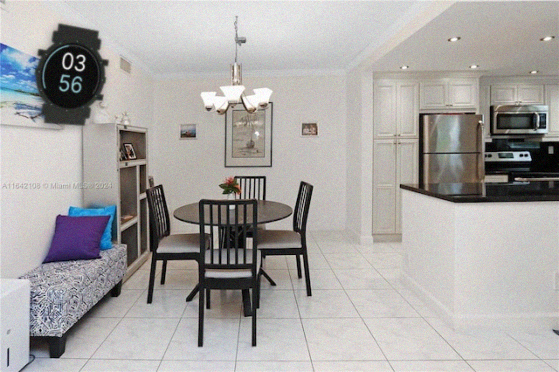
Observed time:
h=3 m=56
